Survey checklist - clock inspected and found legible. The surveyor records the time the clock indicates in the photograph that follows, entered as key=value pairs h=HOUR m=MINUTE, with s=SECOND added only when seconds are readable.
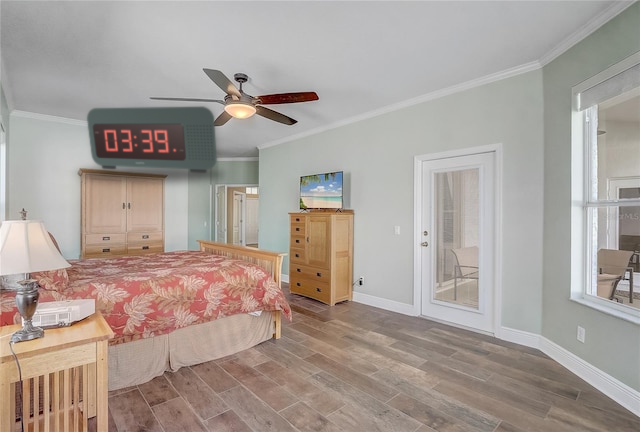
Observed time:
h=3 m=39
